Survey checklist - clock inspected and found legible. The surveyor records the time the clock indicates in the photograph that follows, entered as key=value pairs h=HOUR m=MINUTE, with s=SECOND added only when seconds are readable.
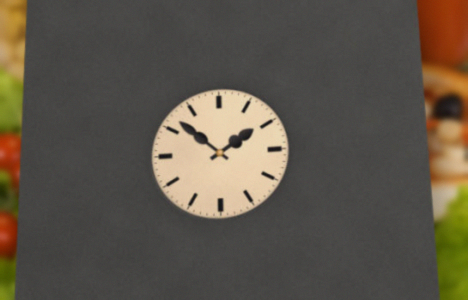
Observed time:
h=1 m=52
